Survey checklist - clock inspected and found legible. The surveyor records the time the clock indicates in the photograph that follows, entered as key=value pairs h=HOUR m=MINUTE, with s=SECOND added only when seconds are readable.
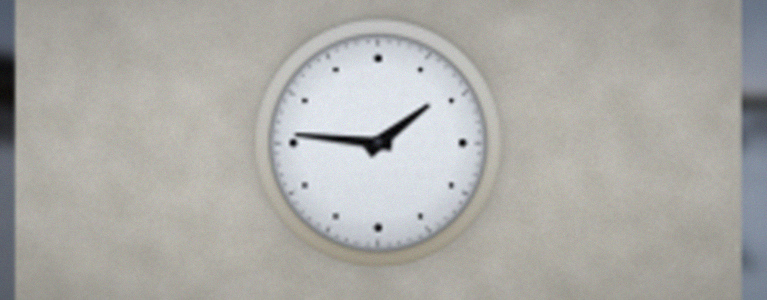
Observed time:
h=1 m=46
